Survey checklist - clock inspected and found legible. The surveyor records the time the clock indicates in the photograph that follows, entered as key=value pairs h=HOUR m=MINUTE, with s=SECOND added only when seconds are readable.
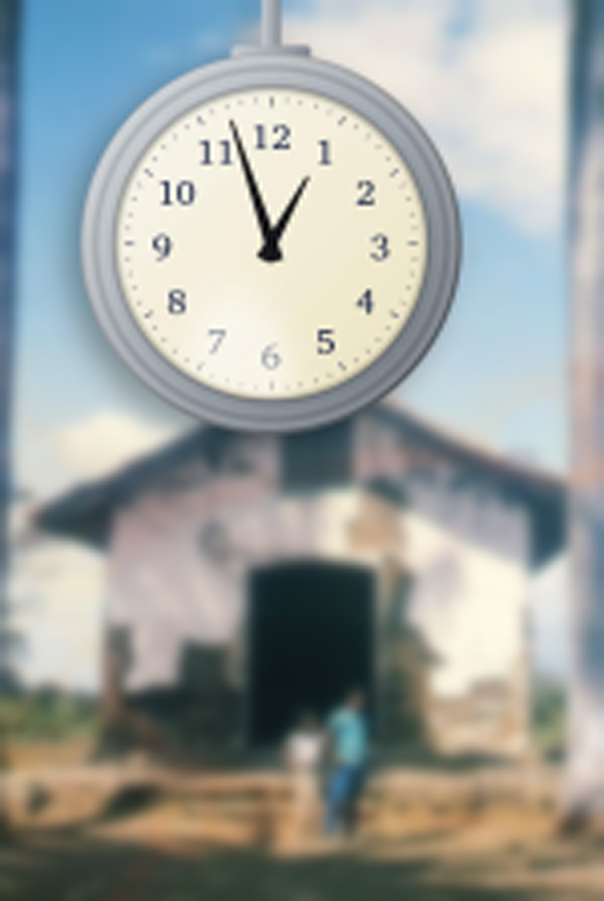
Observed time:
h=12 m=57
